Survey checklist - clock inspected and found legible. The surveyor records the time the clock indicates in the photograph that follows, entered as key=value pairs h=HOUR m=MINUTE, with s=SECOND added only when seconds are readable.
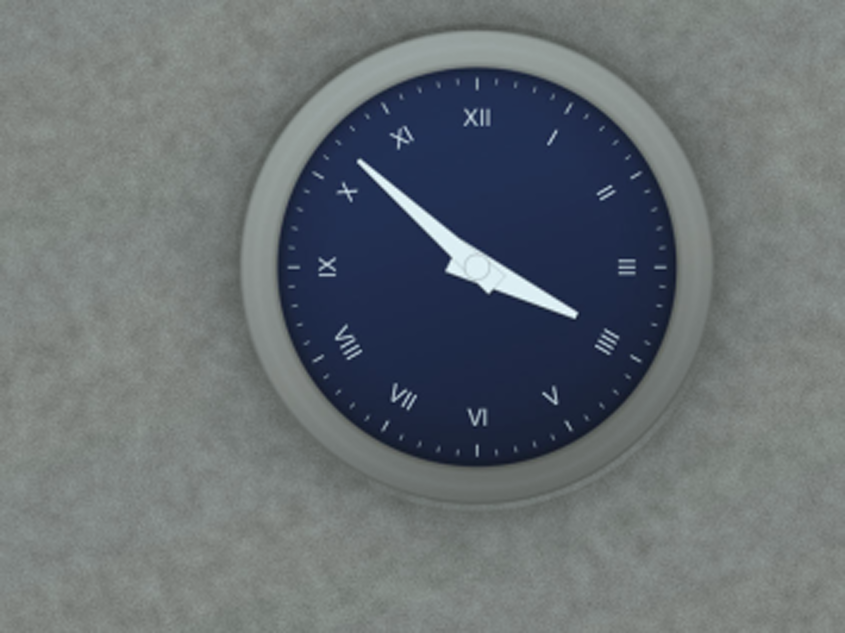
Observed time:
h=3 m=52
